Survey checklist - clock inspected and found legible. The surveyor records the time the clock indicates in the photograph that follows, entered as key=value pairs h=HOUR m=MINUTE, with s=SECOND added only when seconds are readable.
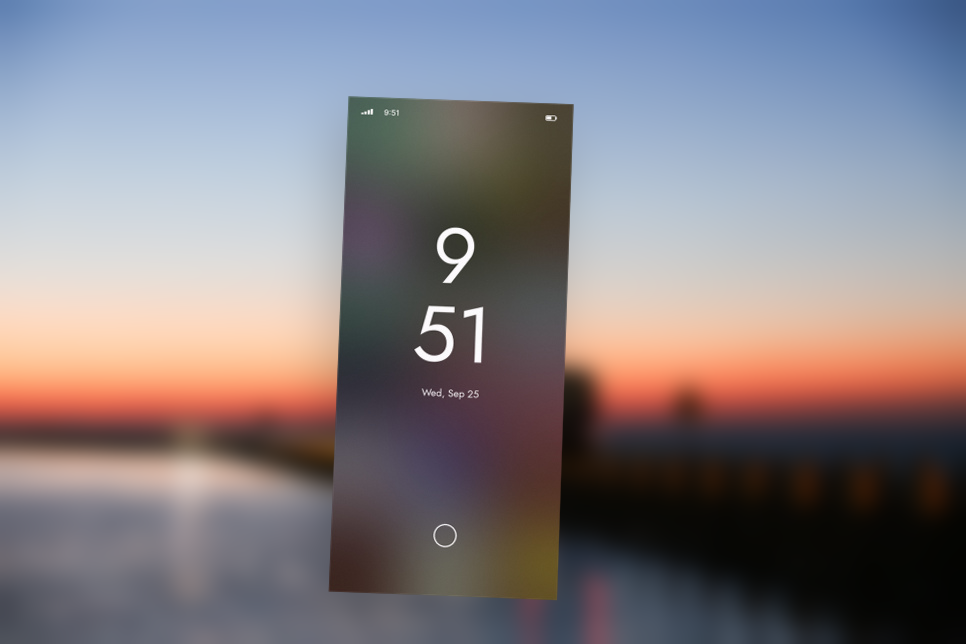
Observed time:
h=9 m=51
